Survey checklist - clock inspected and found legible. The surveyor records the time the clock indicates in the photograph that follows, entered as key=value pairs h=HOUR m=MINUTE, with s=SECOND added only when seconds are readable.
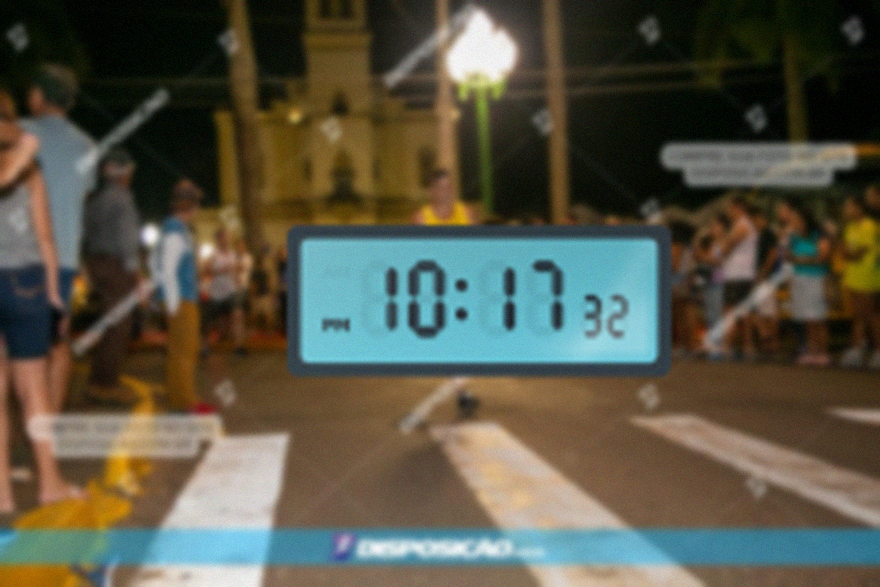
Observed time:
h=10 m=17 s=32
